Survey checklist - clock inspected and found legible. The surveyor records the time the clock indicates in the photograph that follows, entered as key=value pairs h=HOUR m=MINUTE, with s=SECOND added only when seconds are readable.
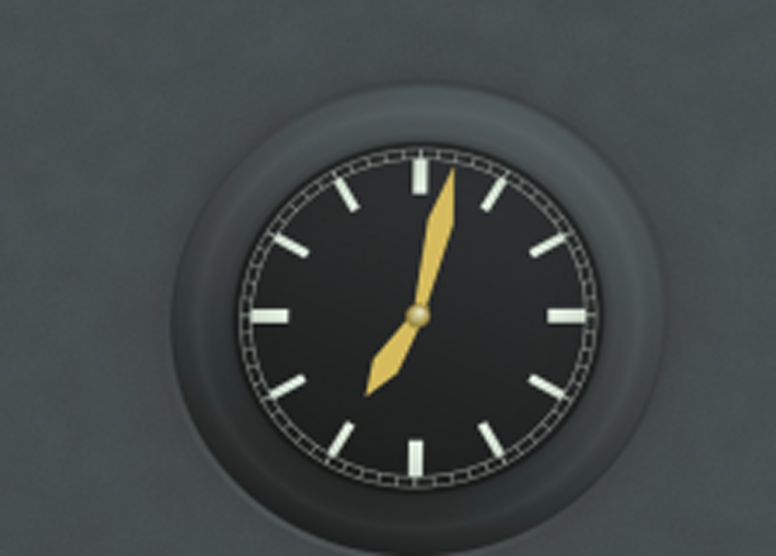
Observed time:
h=7 m=2
